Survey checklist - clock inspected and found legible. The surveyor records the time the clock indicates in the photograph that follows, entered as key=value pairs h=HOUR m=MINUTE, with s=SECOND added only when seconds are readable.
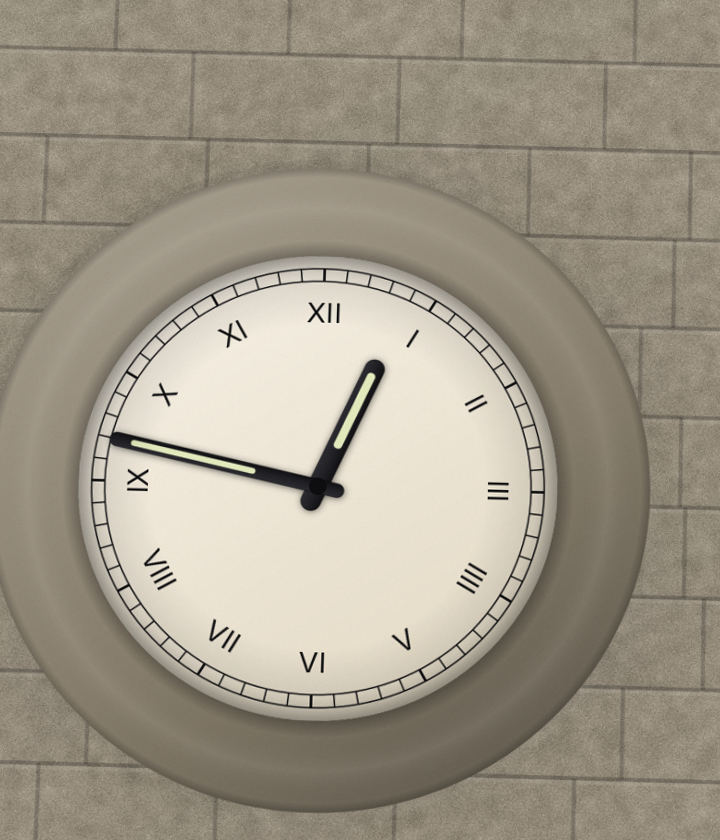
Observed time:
h=12 m=47
